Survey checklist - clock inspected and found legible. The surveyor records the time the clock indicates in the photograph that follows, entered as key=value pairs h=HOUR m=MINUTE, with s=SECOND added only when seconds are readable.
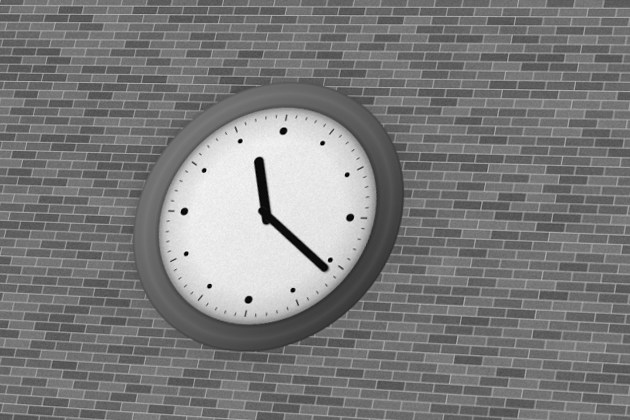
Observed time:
h=11 m=21
